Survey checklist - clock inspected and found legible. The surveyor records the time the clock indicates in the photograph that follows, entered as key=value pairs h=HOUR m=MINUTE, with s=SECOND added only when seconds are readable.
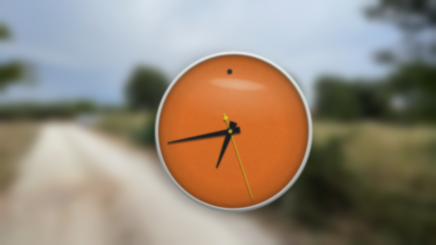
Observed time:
h=6 m=43 s=27
